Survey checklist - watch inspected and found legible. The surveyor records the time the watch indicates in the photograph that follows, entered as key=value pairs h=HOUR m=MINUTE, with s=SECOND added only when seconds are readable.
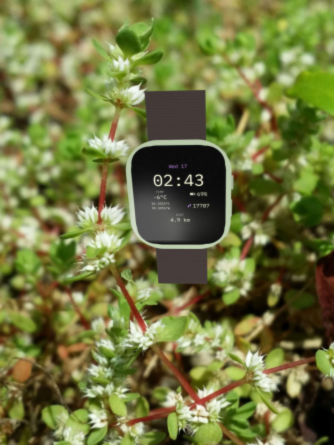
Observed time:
h=2 m=43
